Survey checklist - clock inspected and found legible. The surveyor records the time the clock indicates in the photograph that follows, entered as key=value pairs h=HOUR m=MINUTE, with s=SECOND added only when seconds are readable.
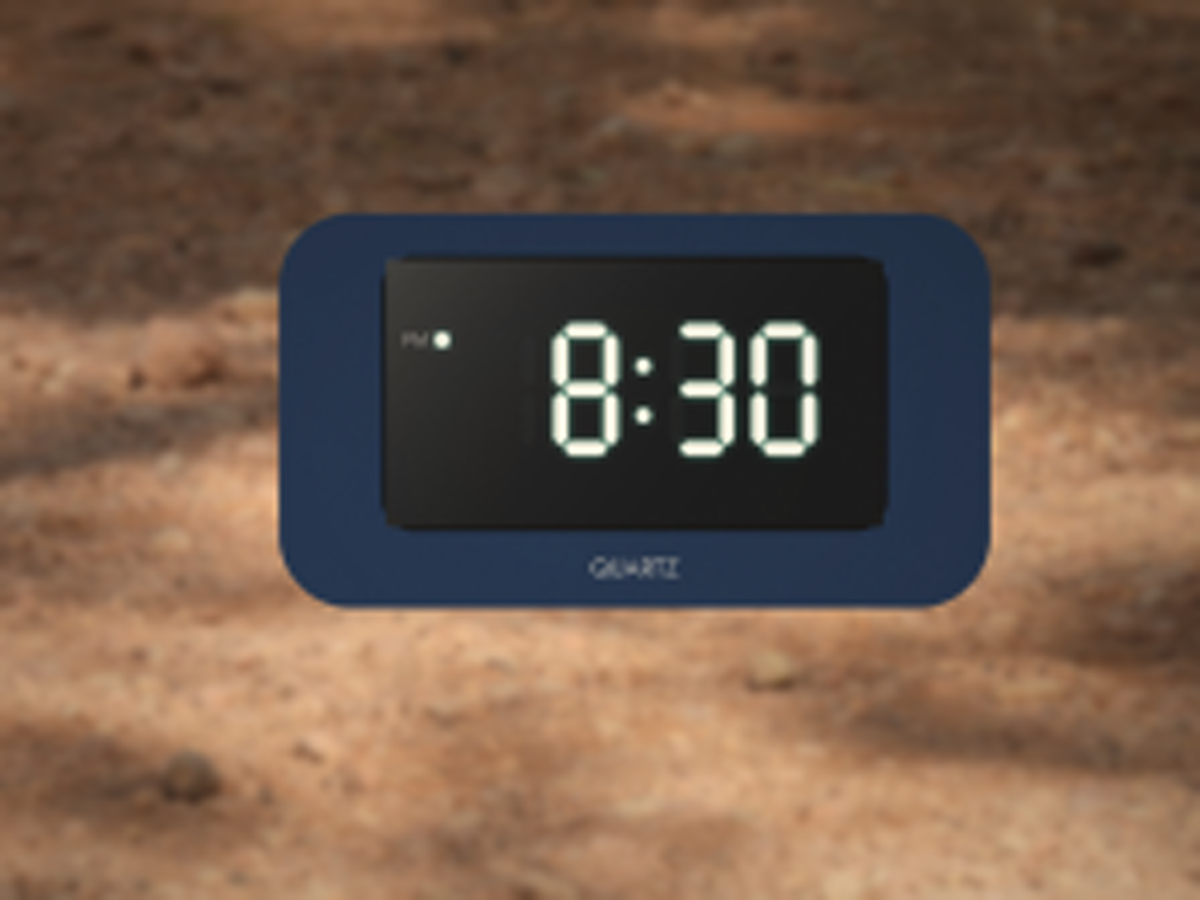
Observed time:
h=8 m=30
